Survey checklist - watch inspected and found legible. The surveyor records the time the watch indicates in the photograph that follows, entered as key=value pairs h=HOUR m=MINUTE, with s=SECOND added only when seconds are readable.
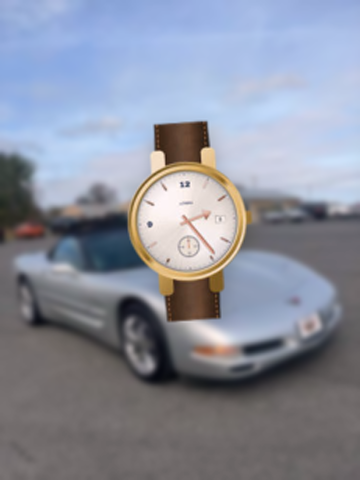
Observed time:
h=2 m=24
